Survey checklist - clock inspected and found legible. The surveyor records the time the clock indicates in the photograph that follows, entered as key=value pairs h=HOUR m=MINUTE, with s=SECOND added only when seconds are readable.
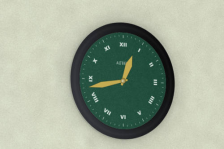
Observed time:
h=12 m=43
